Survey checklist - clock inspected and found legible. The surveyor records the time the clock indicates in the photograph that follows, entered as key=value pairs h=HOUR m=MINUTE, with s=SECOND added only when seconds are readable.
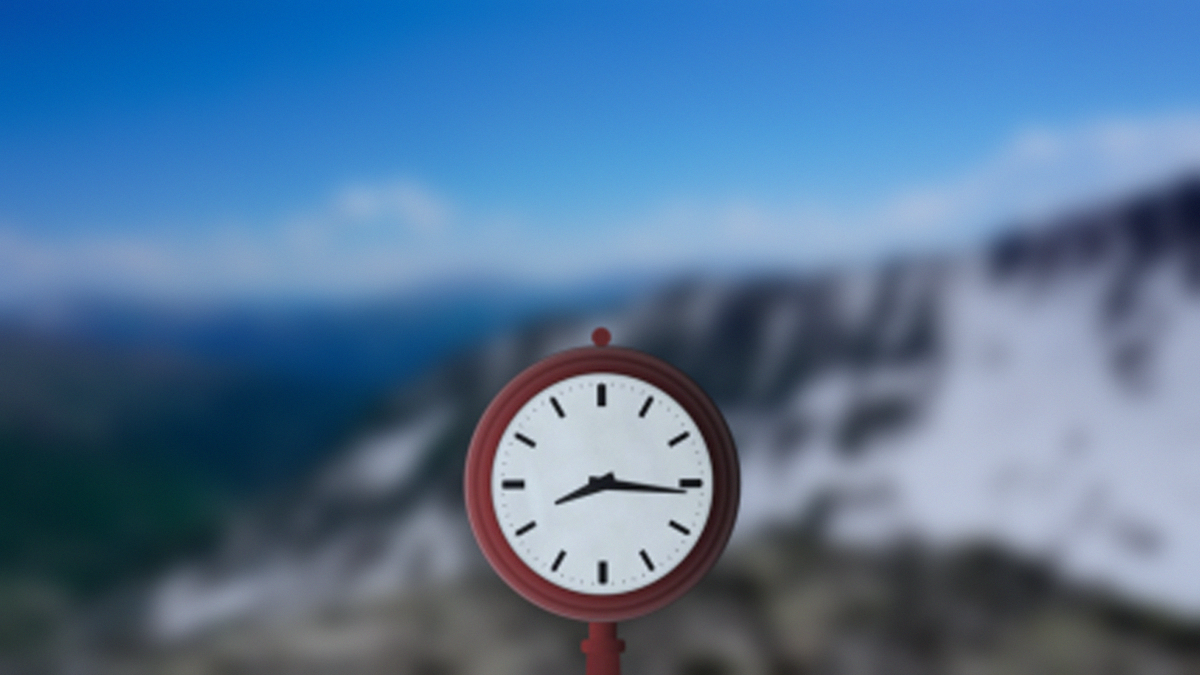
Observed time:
h=8 m=16
